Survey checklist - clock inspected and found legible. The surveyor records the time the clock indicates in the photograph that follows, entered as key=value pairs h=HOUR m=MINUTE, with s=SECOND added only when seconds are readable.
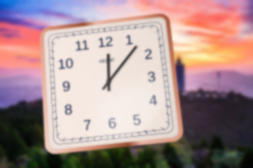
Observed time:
h=12 m=7
